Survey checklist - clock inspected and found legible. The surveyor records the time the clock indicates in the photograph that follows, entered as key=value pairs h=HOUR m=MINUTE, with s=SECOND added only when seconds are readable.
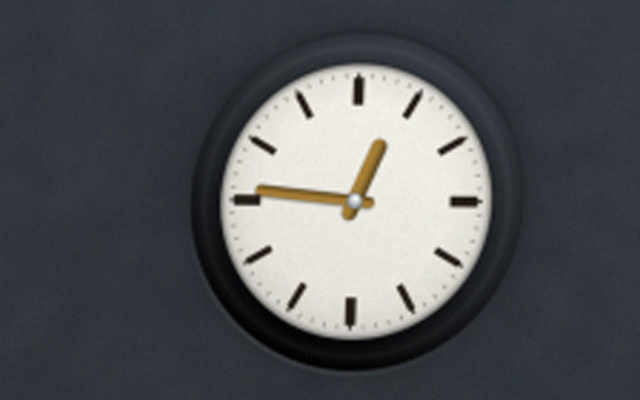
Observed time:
h=12 m=46
